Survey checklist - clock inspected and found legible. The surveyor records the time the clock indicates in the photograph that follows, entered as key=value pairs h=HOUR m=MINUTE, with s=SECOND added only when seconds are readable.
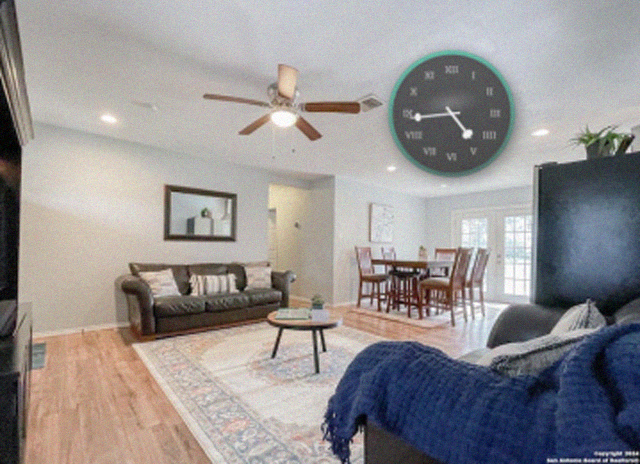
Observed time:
h=4 m=44
